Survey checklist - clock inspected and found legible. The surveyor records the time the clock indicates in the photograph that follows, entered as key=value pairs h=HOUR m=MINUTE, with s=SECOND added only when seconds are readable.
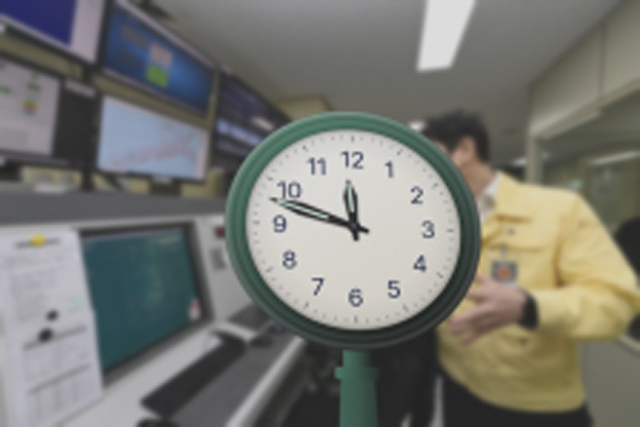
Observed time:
h=11 m=48
